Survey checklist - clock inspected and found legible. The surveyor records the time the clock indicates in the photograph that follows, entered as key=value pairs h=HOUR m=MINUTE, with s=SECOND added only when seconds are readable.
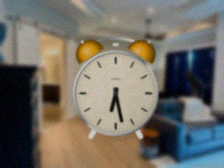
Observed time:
h=6 m=28
